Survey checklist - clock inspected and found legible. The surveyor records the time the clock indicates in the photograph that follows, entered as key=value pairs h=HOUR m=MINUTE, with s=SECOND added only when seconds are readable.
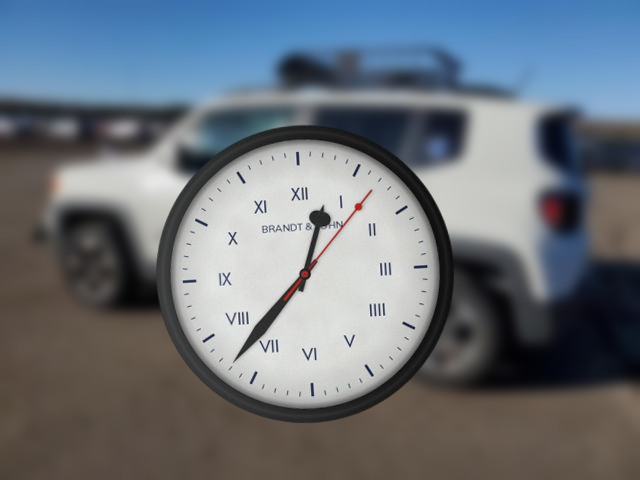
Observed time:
h=12 m=37 s=7
